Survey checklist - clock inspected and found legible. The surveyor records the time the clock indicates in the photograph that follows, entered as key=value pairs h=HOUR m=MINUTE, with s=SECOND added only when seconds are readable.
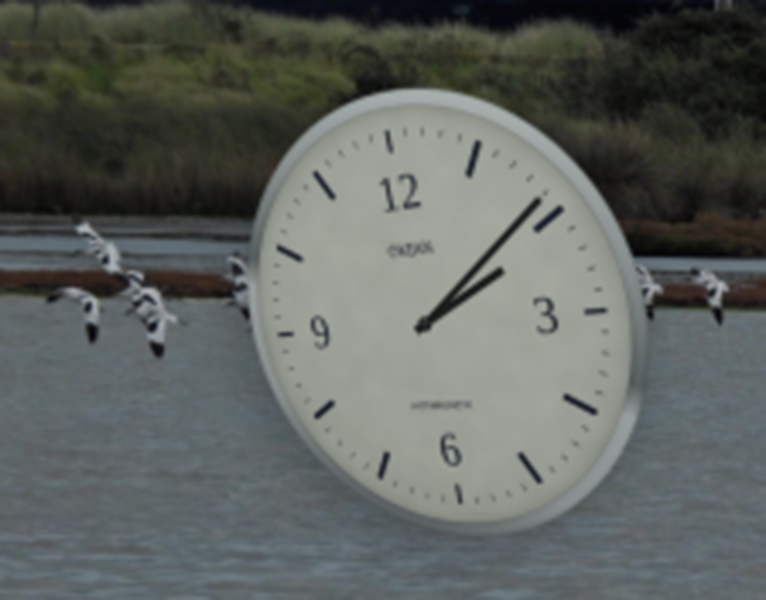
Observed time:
h=2 m=9
